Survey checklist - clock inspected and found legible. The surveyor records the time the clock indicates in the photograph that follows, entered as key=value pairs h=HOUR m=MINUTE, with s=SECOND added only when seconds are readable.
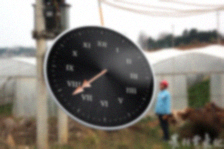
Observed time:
h=7 m=38
